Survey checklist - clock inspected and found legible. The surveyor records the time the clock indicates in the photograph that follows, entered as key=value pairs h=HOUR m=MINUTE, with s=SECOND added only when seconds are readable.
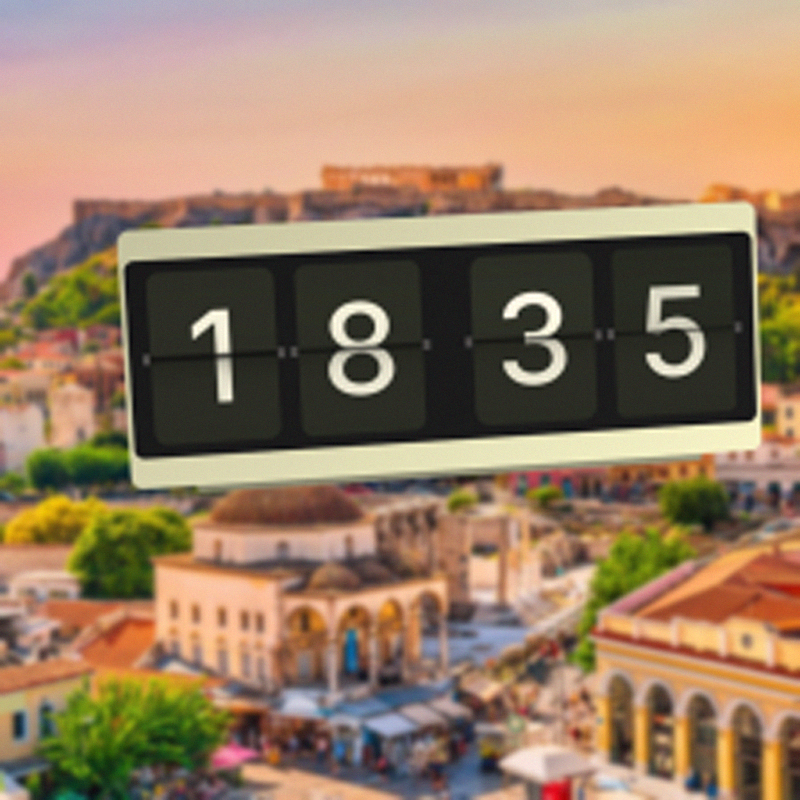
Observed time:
h=18 m=35
